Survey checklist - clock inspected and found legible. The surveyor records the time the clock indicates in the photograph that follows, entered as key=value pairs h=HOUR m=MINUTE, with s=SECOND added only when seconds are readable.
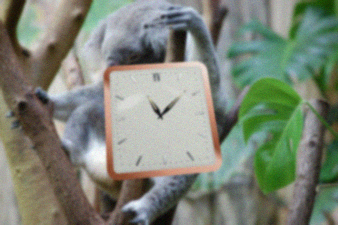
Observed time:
h=11 m=8
